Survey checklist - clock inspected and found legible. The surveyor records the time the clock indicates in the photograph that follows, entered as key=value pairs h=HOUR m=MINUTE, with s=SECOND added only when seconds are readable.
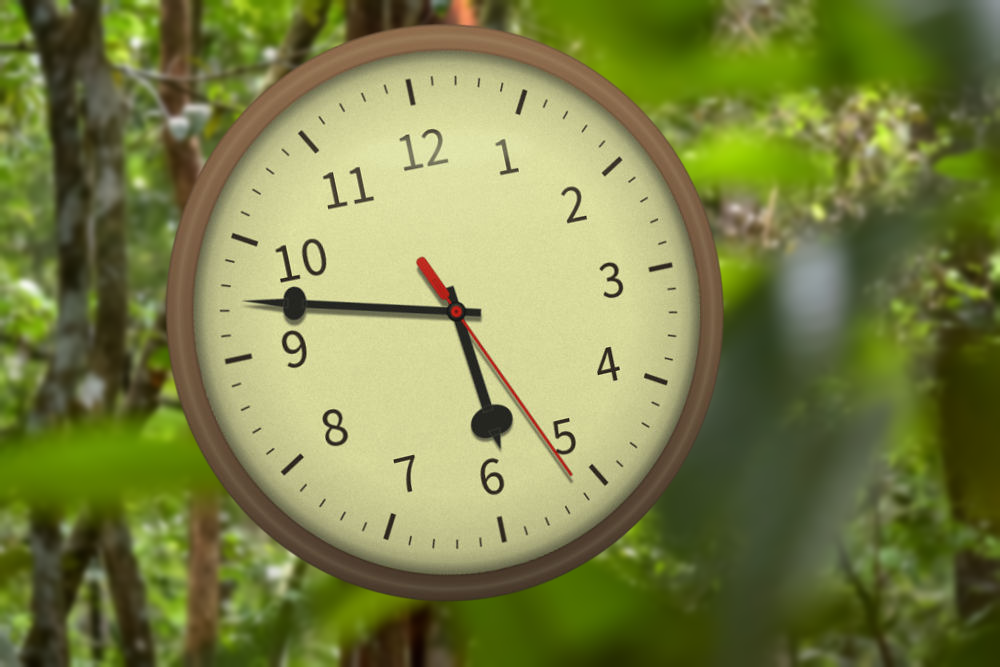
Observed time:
h=5 m=47 s=26
